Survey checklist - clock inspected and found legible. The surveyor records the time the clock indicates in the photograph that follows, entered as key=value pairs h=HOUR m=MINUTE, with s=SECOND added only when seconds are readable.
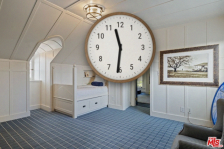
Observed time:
h=11 m=31
